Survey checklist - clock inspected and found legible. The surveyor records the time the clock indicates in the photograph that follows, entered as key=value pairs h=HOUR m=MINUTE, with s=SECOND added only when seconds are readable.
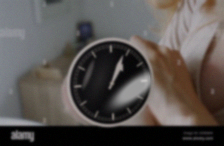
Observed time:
h=1 m=4
